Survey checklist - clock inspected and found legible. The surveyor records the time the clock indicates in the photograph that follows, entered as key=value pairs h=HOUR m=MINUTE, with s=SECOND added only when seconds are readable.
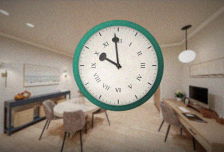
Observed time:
h=9 m=59
